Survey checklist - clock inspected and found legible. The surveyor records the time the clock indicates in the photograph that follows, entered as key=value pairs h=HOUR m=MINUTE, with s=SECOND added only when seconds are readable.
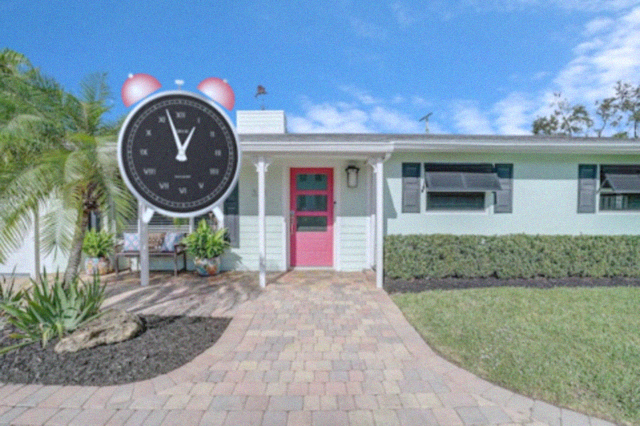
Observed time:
h=12 m=57
